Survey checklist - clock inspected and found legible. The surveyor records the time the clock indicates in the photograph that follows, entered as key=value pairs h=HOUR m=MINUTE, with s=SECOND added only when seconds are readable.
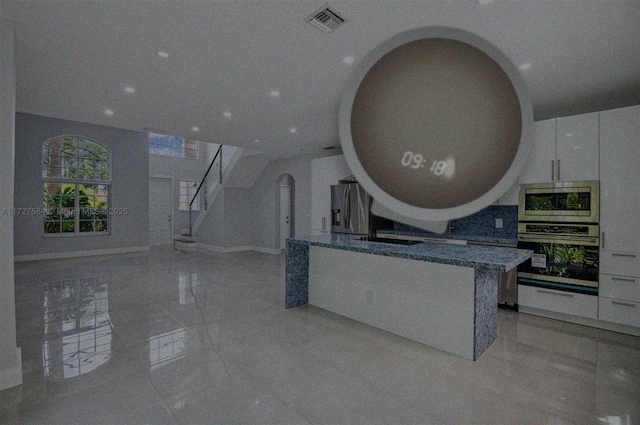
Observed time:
h=9 m=18
